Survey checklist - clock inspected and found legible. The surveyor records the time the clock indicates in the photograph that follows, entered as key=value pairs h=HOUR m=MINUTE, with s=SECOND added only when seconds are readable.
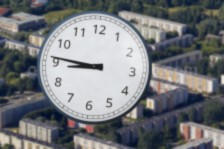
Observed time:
h=8 m=46
